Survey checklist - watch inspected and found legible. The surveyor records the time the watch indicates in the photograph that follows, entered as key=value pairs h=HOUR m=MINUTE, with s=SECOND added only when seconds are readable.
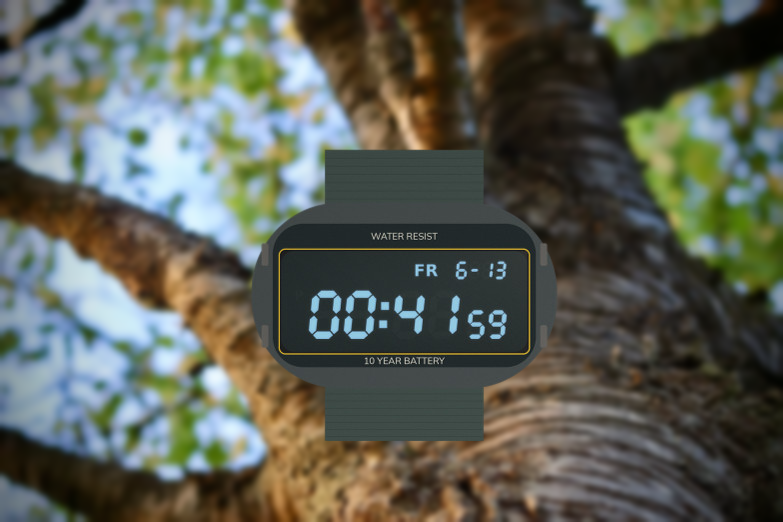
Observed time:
h=0 m=41 s=59
